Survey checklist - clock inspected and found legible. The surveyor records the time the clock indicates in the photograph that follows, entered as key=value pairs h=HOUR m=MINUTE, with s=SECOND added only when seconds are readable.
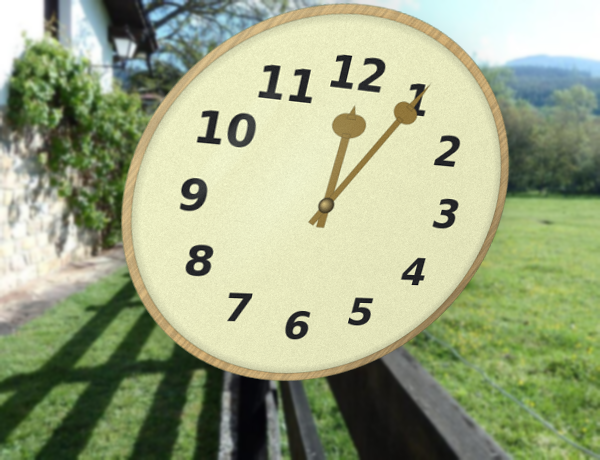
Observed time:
h=12 m=5
